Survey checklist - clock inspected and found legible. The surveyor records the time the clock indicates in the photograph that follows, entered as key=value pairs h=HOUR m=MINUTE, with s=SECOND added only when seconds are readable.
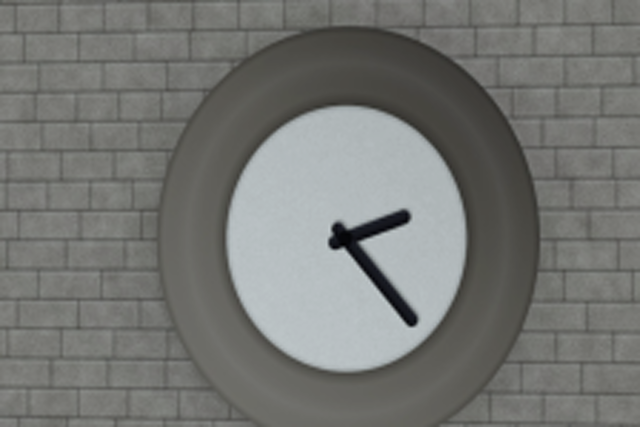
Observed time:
h=2 m=23
